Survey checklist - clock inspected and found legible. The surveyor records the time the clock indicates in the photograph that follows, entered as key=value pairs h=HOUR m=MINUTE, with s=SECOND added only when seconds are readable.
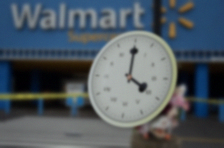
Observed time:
h=4 m=0
